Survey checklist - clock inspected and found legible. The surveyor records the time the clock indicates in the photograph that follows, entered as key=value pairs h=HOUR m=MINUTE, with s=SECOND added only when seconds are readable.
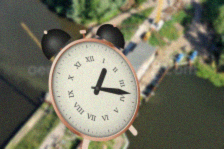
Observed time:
h=1 m=18
